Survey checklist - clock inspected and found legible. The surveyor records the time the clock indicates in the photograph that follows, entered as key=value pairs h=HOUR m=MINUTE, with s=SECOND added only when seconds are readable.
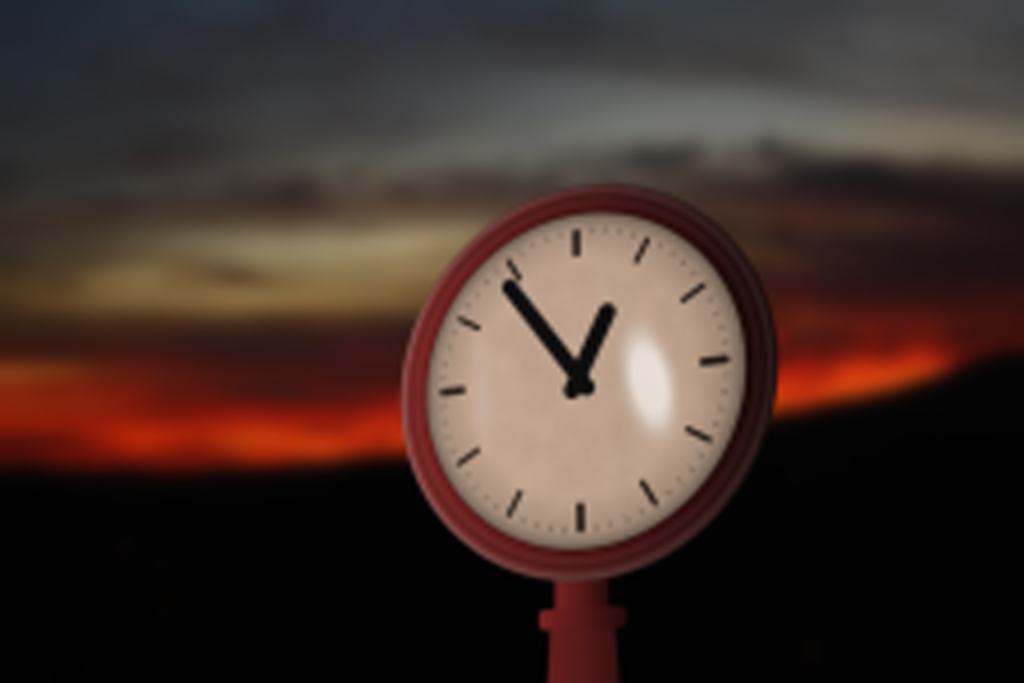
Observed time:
h=12 m=54
